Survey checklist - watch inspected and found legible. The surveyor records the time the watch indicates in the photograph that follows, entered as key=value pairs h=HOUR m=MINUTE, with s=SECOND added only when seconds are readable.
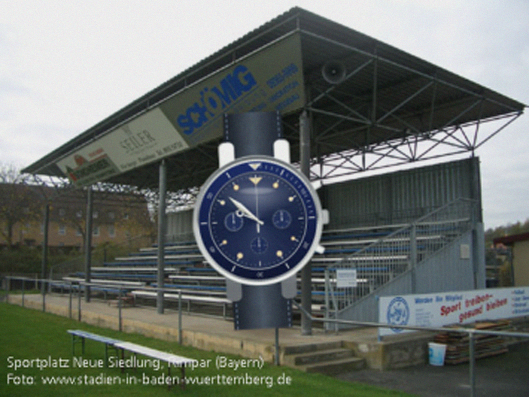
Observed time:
h=9 m=52
